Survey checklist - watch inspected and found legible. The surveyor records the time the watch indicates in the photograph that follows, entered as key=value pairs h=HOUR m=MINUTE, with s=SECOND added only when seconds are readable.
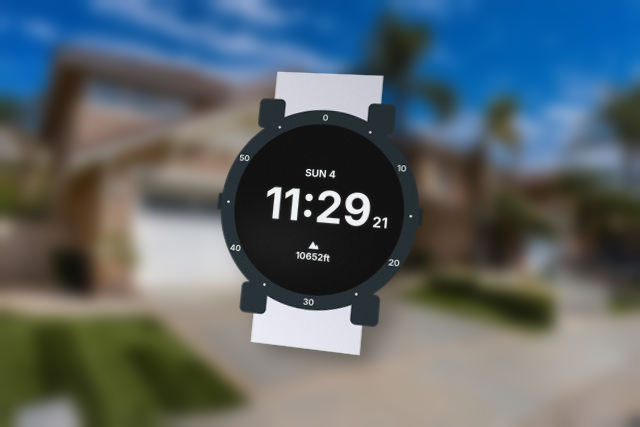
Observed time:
h=11 m=29 s=21
